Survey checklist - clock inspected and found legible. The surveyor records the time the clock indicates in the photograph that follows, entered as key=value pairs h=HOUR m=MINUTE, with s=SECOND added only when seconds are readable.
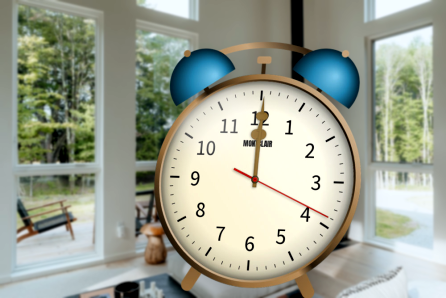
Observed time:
h=12 m=0 s=19
